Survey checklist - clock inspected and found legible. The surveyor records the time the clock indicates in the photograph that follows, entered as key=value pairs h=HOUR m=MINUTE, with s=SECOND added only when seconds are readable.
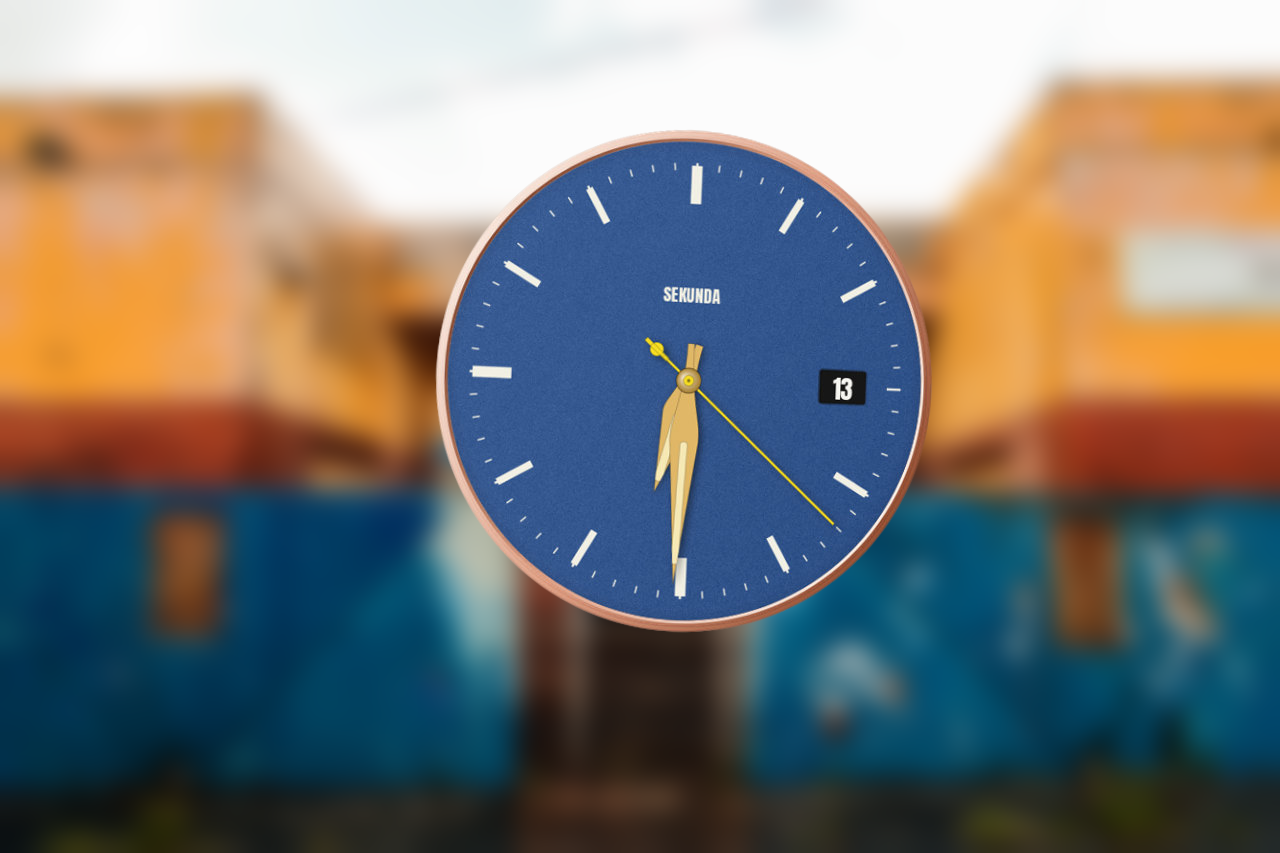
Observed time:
h=6 m=30 s=22
